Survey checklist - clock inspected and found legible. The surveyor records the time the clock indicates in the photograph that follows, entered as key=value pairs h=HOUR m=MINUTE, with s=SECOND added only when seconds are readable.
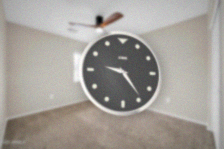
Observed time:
h=9 m=24
